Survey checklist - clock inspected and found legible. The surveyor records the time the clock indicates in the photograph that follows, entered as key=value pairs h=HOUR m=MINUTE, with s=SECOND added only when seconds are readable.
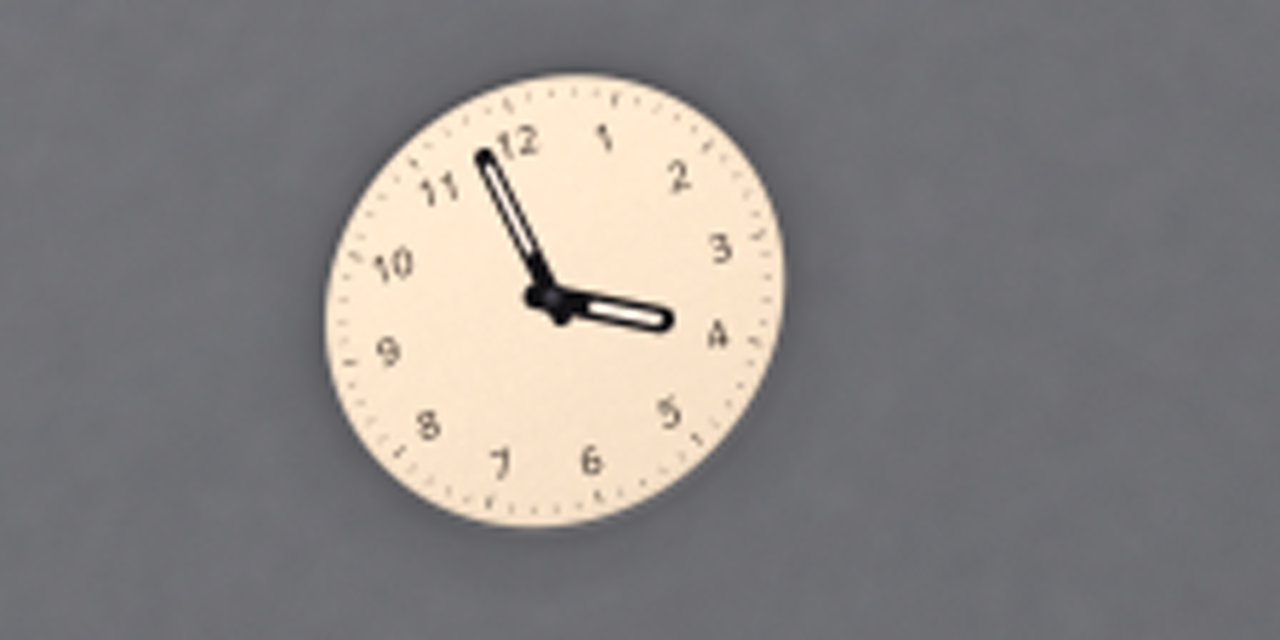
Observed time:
h=3 m=58
